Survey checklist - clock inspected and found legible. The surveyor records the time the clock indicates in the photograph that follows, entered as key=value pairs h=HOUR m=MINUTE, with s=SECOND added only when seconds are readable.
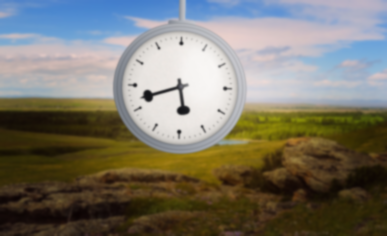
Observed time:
h=5 m=42
